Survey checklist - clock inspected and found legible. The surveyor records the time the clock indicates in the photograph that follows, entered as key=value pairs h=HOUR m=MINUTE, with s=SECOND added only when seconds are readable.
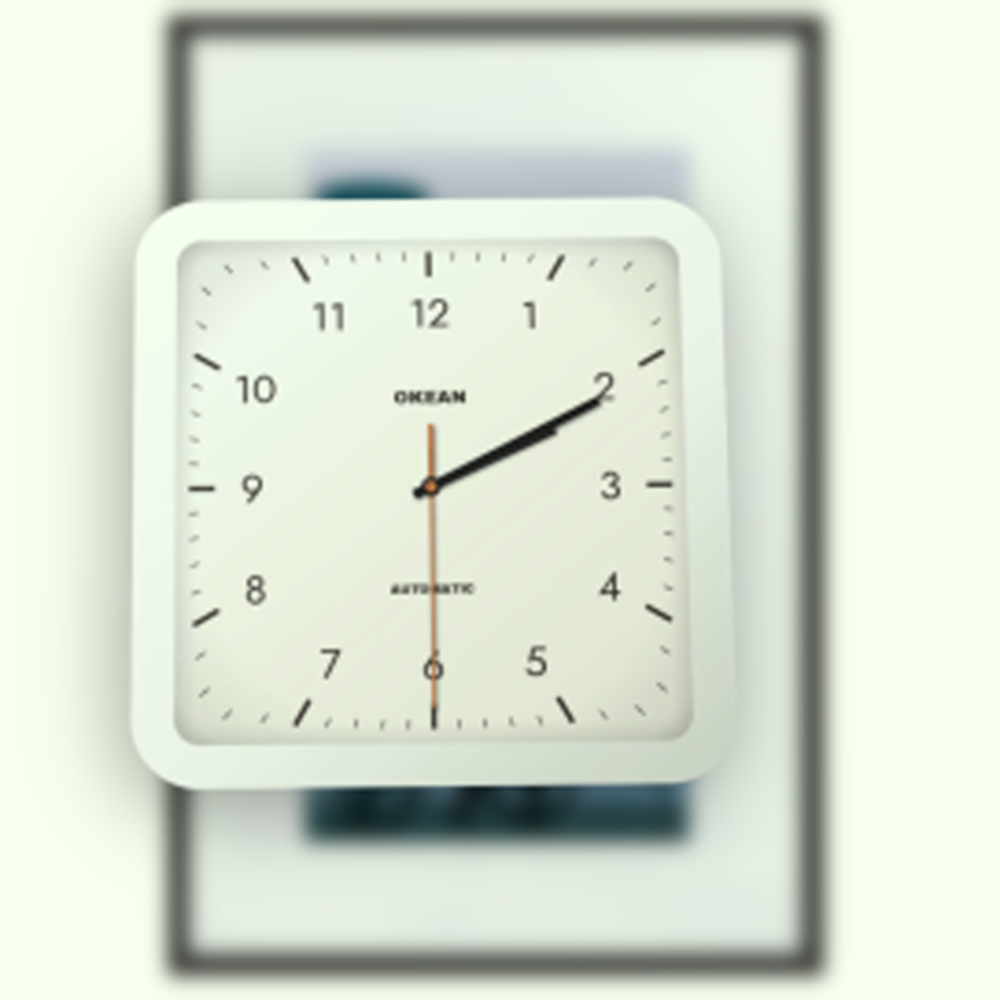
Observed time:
h=2 m=10 s=30
